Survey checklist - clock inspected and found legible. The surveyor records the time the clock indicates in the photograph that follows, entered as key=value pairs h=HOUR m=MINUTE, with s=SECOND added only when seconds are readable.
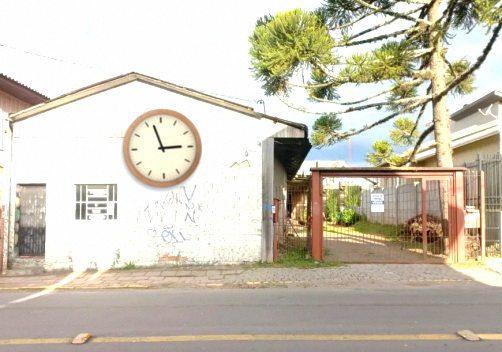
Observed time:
h=2 m=57
